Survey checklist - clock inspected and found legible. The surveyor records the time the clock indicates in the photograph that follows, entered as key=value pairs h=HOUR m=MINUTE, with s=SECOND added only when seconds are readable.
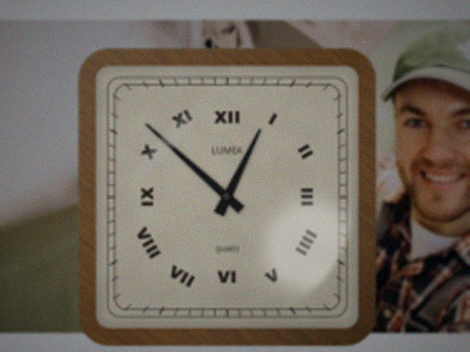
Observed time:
h=12 m=52
